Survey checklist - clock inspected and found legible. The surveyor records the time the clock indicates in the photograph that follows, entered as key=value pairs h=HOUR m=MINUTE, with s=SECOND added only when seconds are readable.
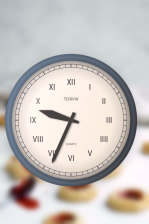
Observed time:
h=9 m=34
